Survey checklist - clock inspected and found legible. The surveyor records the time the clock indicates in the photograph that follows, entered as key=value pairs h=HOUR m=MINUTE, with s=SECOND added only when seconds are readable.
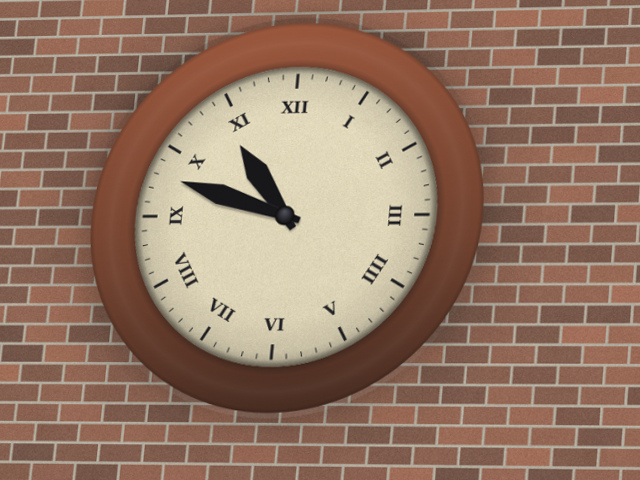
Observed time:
h=10 m=48
